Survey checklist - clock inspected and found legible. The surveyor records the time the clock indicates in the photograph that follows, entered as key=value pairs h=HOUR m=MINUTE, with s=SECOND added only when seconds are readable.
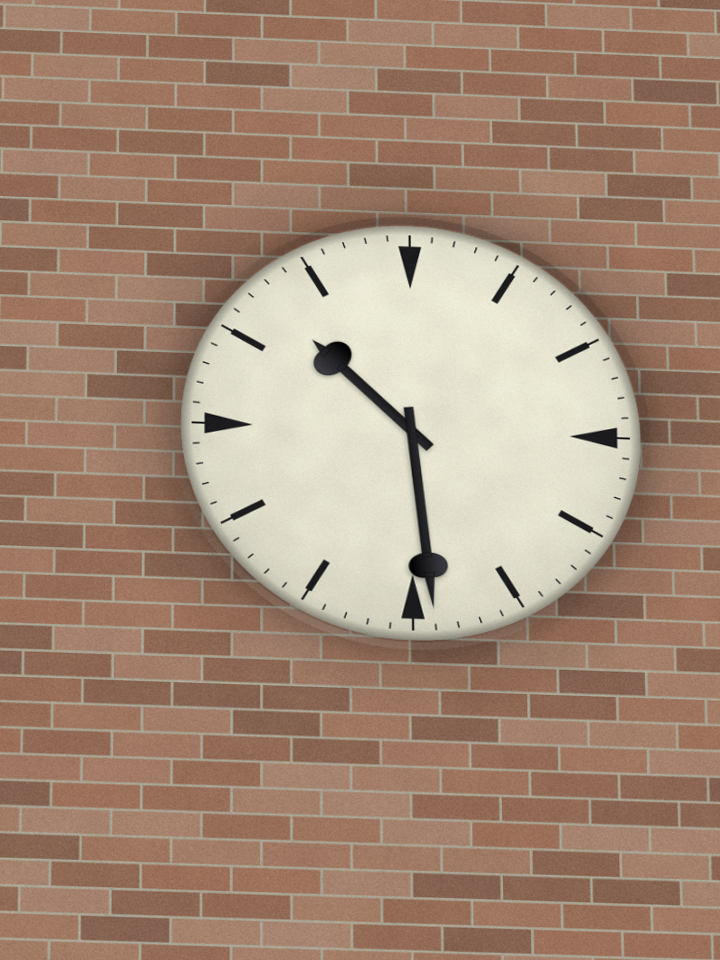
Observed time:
h=10 m=29
